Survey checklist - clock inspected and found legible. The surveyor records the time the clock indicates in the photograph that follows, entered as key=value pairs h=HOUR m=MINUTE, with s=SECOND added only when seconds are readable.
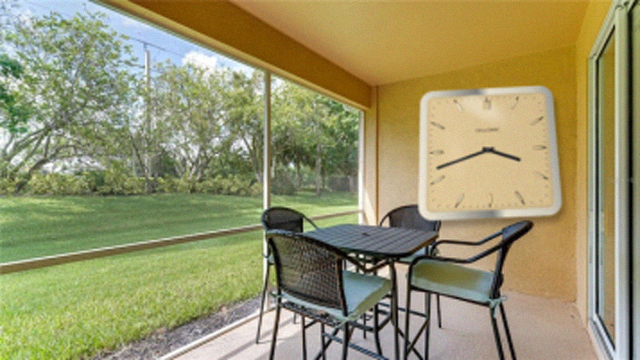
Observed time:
h=3 m=42
